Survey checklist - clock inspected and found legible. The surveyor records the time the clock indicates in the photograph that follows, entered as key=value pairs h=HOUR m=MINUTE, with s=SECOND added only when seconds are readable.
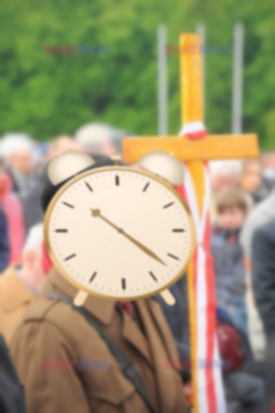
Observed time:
h=10 m=22
